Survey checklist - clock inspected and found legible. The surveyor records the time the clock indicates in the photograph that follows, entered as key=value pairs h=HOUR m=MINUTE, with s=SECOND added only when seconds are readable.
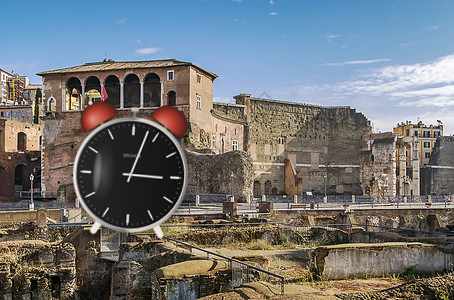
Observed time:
h=3 m=3
